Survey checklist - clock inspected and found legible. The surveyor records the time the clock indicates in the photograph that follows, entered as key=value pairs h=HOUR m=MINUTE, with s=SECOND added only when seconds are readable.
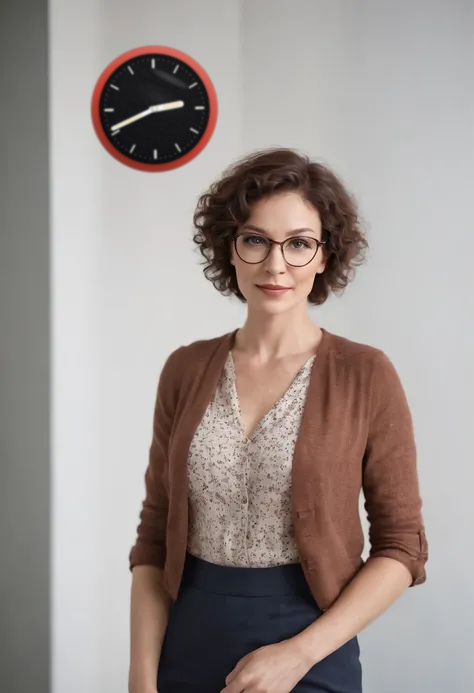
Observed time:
h=2 m=41
